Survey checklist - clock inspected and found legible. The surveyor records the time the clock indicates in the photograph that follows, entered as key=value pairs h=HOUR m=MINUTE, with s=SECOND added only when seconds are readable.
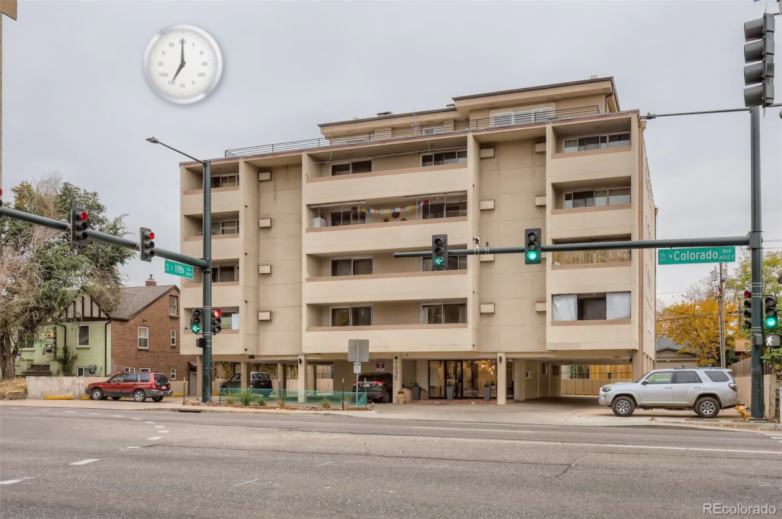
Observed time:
h=7 m=0
